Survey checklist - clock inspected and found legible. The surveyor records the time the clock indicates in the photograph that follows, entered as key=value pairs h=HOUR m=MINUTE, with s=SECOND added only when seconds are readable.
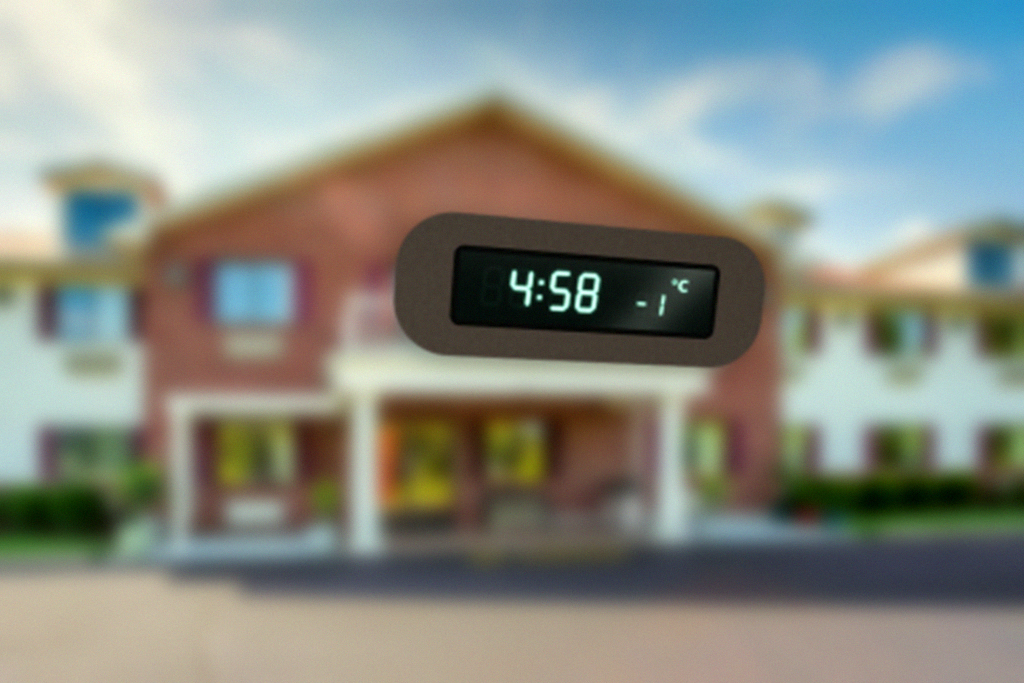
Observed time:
h=4 m=58
